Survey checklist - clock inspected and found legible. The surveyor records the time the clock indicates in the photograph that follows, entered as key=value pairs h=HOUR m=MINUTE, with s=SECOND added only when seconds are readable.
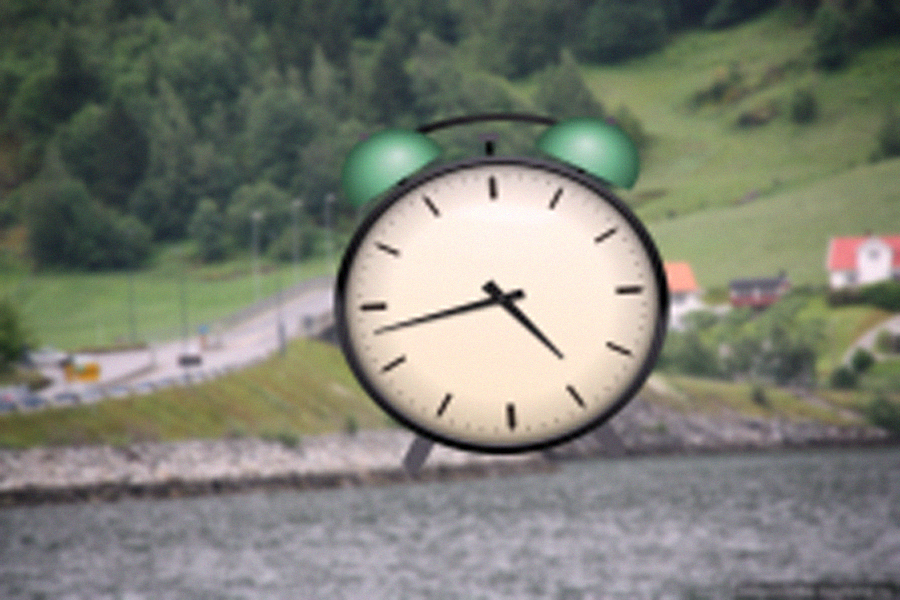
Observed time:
h=4 m=43
